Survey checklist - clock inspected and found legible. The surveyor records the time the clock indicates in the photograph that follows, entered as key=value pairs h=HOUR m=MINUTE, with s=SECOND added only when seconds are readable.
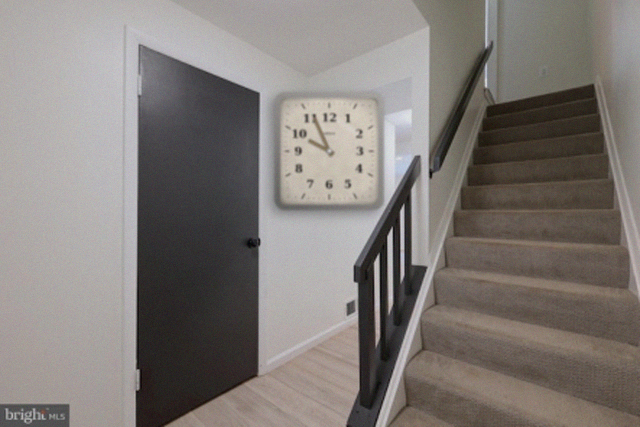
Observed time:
h=9 m=56
